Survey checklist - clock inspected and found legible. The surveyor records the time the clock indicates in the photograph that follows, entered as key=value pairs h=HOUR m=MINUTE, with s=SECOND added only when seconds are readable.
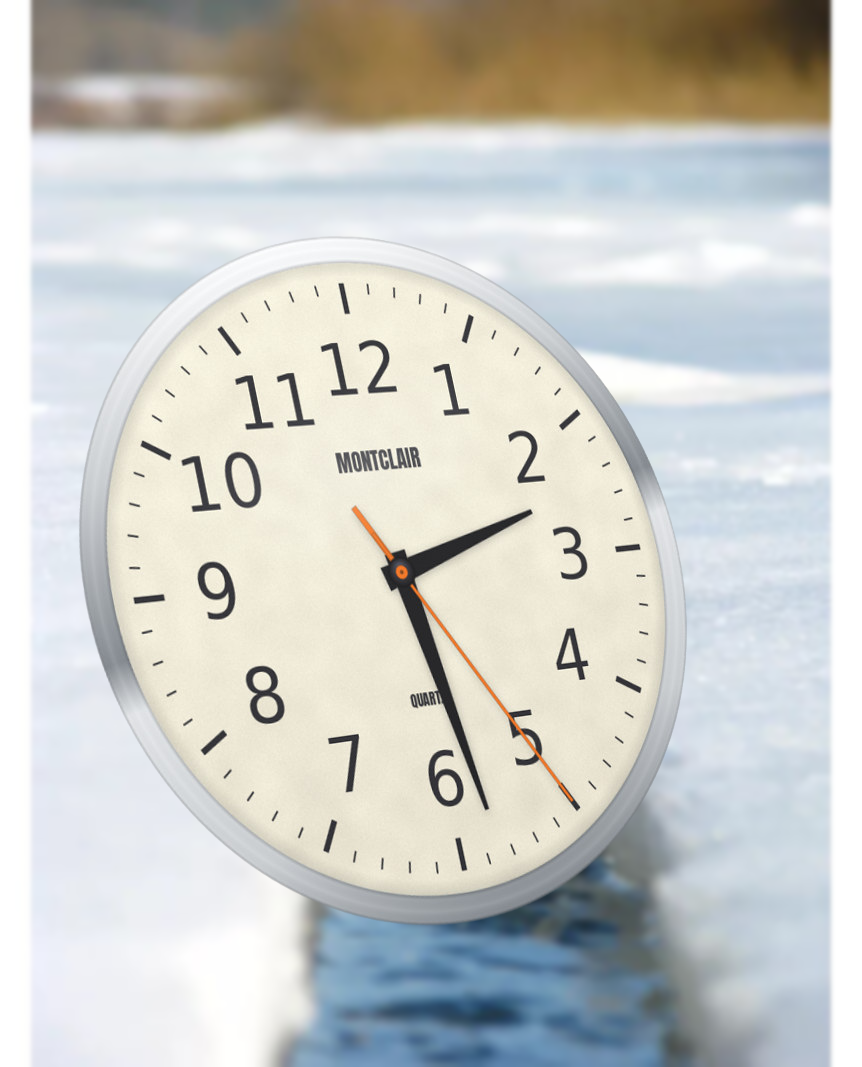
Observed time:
h=2 m=28 s=25
